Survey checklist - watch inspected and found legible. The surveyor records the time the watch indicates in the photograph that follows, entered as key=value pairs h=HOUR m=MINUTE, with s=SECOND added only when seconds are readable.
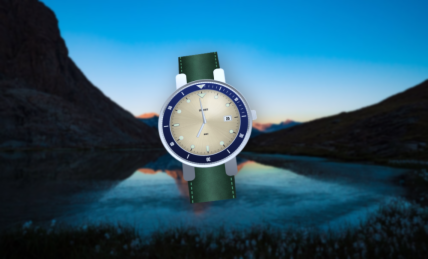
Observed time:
h=6 m=59
